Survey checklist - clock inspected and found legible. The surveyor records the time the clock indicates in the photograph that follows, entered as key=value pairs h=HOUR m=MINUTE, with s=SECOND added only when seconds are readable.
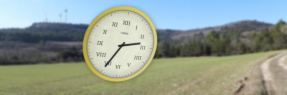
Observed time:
h=2 m=35
